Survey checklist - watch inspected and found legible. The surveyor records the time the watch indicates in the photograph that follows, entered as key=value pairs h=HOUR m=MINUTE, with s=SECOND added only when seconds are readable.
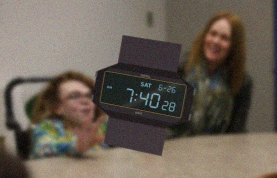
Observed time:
h=7 m=40 s=28
